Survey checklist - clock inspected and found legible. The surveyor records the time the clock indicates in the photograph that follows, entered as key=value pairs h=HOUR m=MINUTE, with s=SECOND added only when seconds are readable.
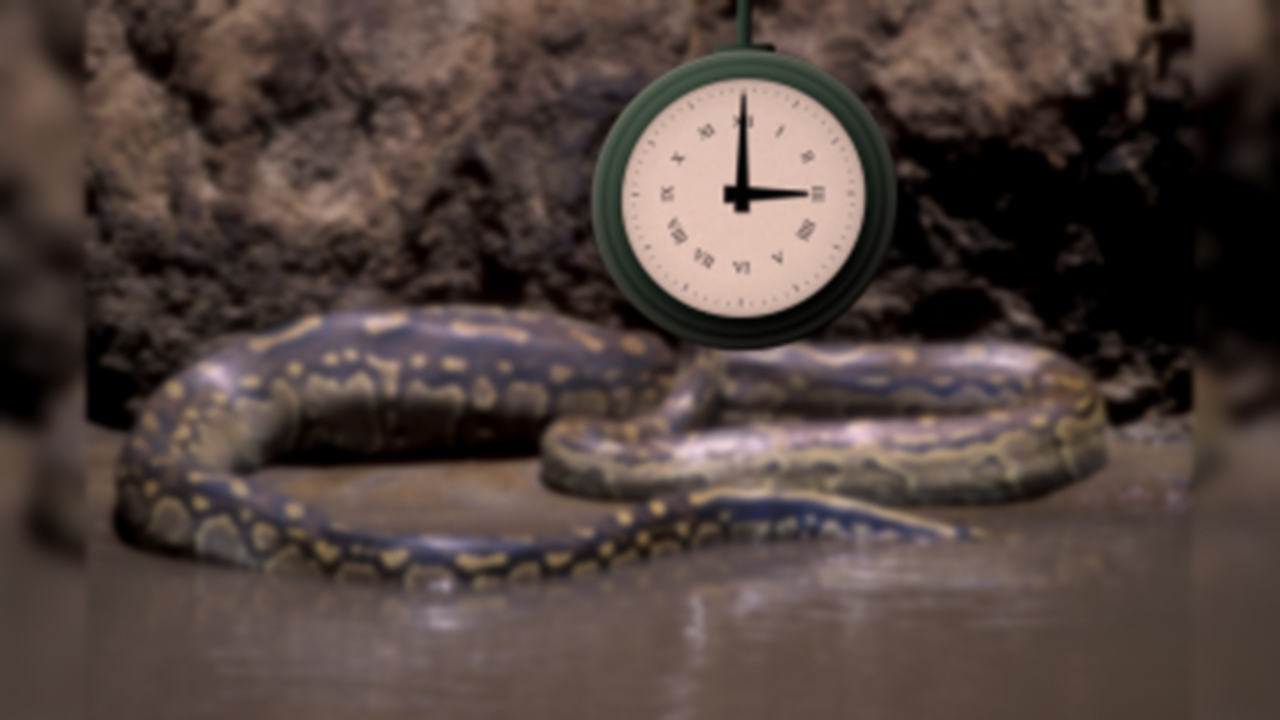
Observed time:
h=3 m=0
